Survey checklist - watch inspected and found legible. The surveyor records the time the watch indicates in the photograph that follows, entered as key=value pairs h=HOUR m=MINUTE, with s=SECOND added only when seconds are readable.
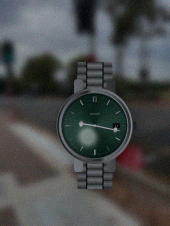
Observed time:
h=9 m=17
